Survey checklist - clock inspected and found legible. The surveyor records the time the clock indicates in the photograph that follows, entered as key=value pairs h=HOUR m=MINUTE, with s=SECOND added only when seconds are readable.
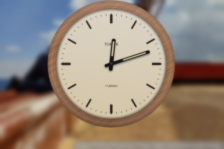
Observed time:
h=12 m=12
